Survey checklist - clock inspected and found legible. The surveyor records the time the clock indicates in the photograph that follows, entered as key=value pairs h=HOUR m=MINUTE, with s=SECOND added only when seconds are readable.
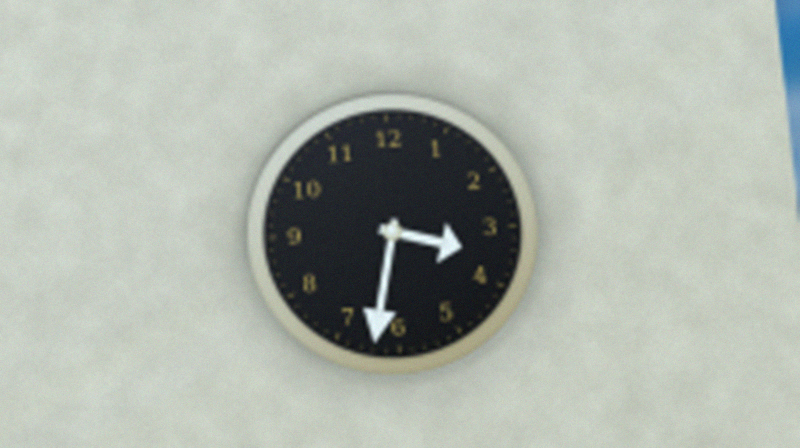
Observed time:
h=3 m=32
